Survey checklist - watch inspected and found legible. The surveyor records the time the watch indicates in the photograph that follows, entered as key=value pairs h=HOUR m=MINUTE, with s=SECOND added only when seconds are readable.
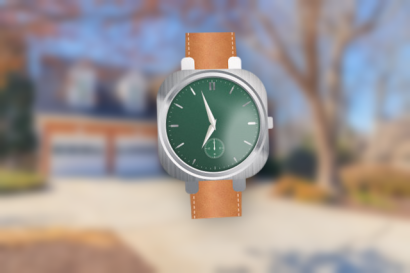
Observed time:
h=6 m=57
